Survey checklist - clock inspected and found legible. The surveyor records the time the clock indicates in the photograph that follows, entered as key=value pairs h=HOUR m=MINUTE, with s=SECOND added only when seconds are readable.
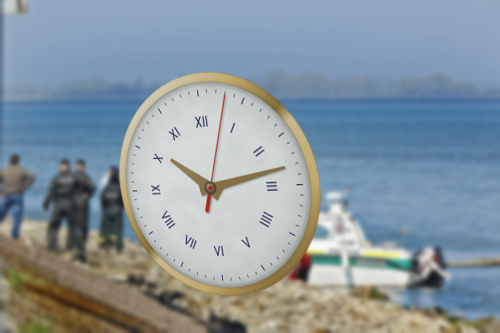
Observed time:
h=10 m=13 s=3
